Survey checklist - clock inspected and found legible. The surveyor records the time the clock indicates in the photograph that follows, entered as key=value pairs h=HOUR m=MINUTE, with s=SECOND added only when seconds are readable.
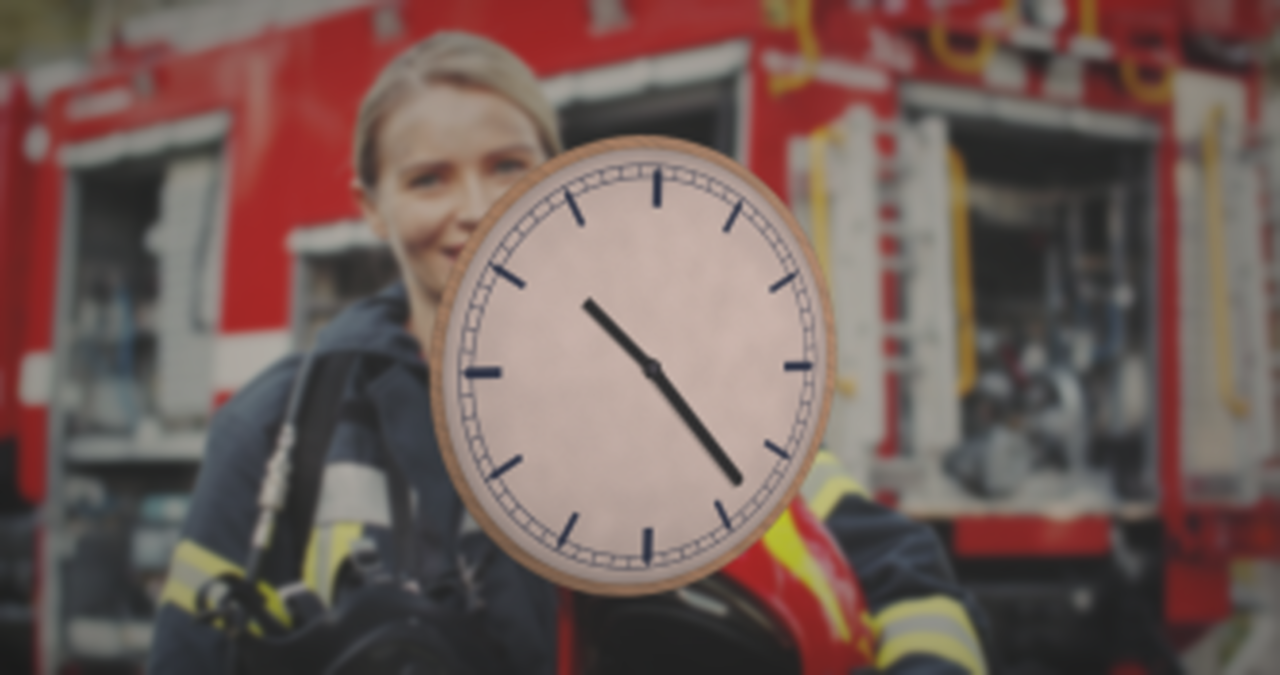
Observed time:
h=10 m=23
